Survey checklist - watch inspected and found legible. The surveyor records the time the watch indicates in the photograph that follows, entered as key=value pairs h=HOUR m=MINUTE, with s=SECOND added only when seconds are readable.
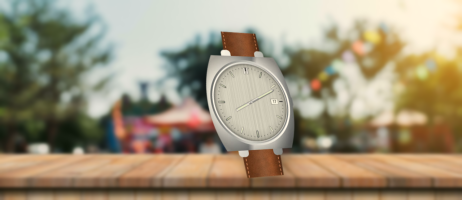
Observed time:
h=8 m=11
